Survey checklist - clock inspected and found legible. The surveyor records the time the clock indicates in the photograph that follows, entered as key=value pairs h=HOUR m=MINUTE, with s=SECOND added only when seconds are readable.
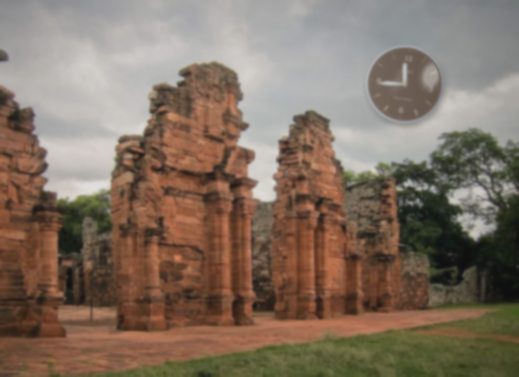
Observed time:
h=11 m=44
